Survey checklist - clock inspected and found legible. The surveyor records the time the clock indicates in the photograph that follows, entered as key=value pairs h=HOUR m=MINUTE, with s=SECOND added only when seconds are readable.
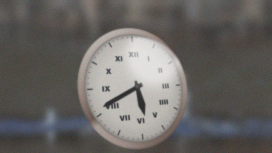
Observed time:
h=5 m=41
